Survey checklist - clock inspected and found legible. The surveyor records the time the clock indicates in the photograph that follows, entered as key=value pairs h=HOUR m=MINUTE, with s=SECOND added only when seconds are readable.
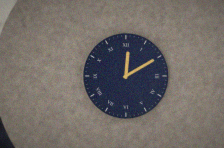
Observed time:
h=12 m=10
